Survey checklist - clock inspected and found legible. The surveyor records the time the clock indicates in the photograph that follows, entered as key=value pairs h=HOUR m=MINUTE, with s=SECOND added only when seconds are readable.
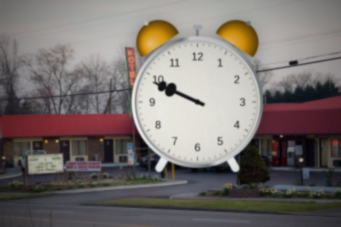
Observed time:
h=9 m=49
